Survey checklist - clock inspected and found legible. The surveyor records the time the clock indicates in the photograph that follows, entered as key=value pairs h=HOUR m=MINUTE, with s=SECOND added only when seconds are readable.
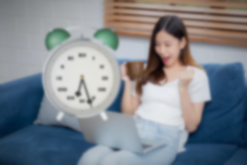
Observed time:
h=6 m=27
